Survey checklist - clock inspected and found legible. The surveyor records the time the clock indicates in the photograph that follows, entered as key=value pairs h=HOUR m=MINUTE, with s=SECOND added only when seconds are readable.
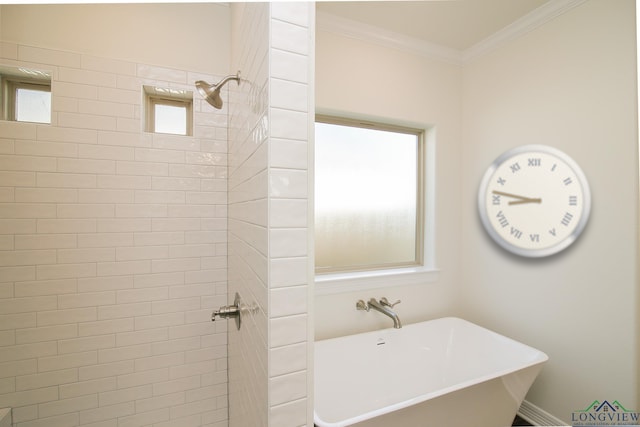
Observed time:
h=8 m=47
